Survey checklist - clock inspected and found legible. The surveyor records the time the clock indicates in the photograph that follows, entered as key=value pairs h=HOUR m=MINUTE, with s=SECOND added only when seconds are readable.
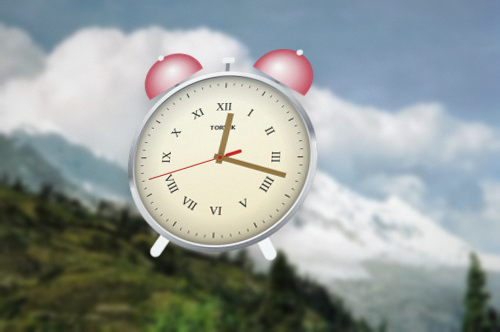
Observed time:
h=12 m=17 s=42
